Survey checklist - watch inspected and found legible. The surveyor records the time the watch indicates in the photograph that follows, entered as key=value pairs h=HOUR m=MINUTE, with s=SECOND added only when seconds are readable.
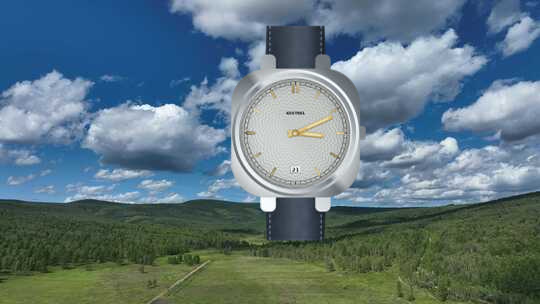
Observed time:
h=3 m=11
